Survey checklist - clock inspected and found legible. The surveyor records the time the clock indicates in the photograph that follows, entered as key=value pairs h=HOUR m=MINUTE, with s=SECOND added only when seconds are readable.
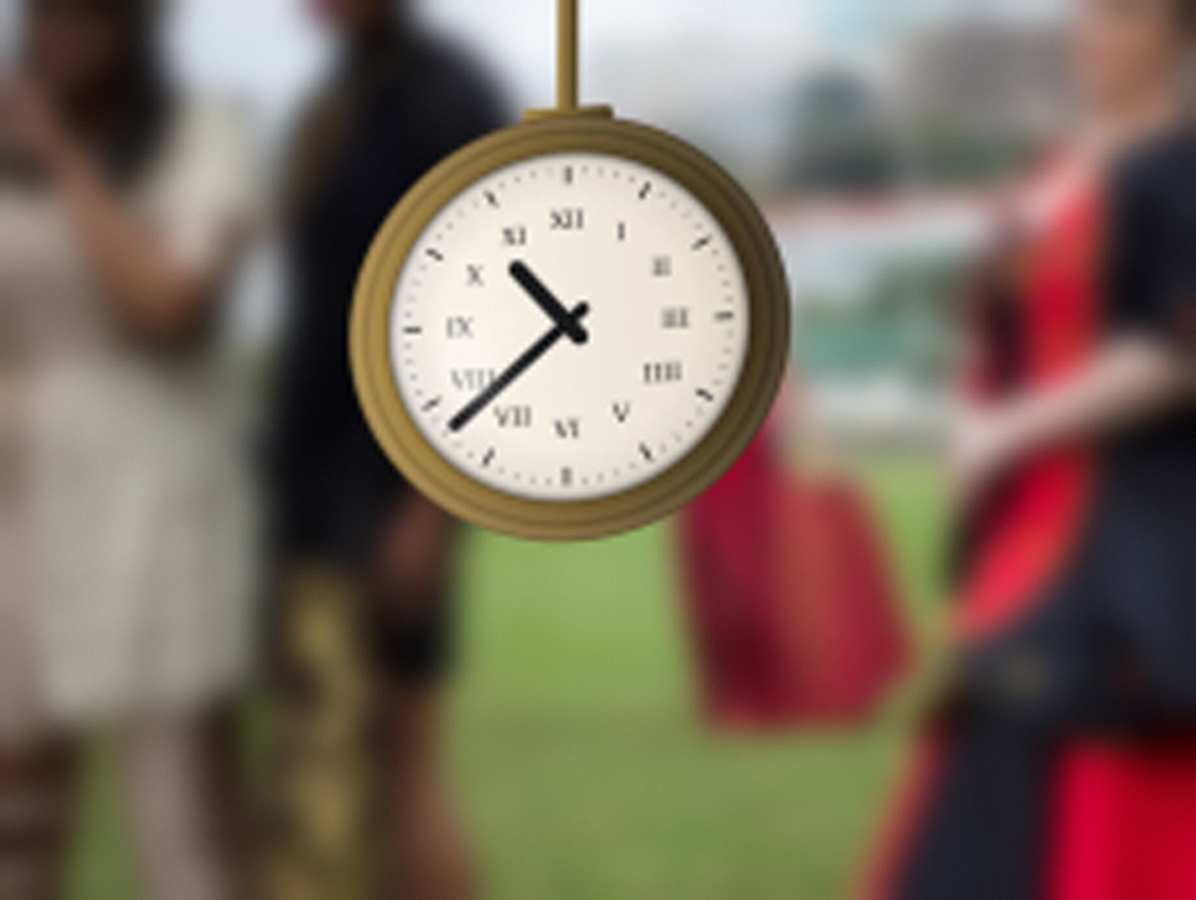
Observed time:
h=10 m=38
